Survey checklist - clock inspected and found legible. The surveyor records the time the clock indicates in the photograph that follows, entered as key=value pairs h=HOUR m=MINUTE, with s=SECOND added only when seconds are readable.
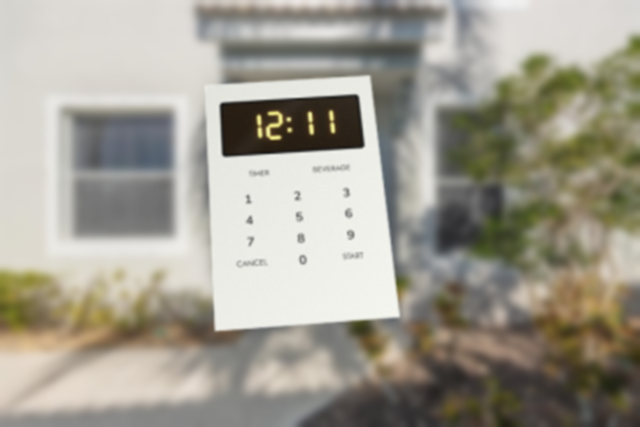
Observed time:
h=12 m=11
